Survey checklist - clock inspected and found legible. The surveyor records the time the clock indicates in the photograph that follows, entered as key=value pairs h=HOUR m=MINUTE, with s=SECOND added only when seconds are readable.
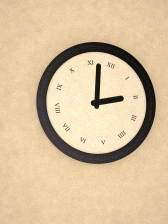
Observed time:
h=1 m=57
